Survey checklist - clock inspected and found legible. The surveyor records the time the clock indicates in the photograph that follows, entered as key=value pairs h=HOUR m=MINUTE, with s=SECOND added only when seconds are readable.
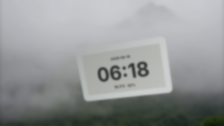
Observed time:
h=6 m=18
